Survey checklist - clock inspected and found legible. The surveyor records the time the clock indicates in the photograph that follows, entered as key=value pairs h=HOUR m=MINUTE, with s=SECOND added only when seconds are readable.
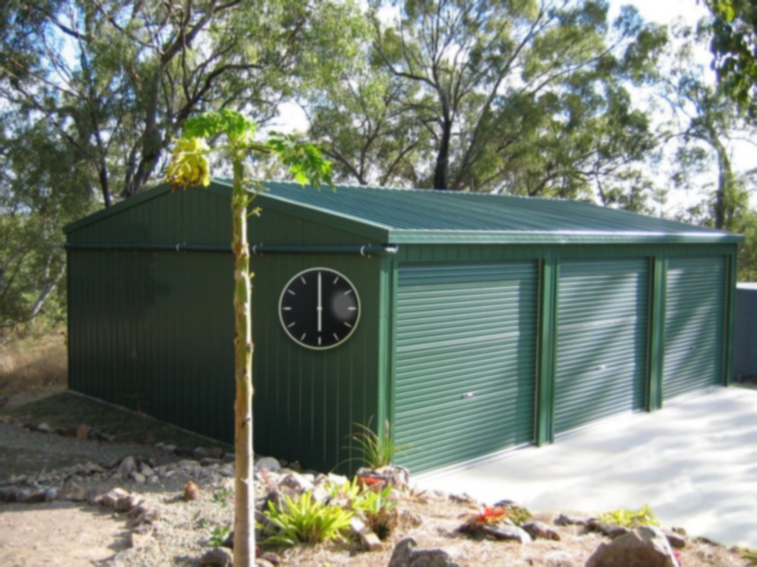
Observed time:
h=6 m=0
